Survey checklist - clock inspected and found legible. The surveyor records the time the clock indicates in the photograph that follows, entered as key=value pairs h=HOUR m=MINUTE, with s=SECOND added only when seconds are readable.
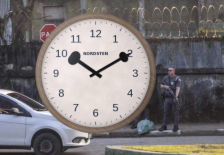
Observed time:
h=10 m=10
